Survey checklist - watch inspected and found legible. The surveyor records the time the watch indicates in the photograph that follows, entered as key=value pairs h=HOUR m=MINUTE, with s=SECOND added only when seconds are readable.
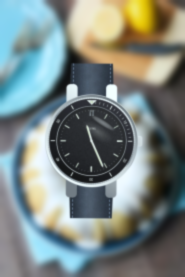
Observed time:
h=11 m=26
